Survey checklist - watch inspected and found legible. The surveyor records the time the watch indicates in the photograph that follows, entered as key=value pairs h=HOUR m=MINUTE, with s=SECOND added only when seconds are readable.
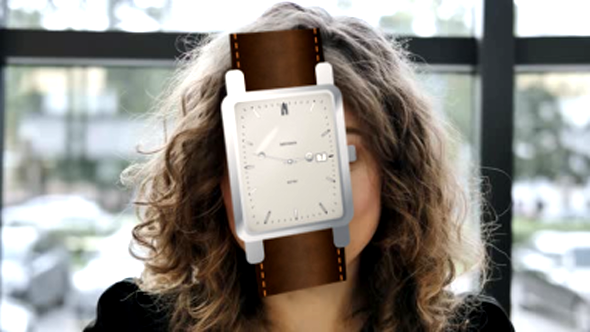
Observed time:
h=2 m=48
